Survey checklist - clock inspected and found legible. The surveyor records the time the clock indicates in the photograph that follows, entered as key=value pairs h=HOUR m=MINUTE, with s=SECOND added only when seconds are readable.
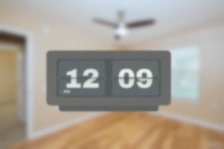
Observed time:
h=12 m=9
